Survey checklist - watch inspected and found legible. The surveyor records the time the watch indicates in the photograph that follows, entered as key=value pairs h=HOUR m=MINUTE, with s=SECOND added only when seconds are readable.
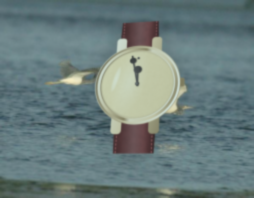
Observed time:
h=11 m=58
